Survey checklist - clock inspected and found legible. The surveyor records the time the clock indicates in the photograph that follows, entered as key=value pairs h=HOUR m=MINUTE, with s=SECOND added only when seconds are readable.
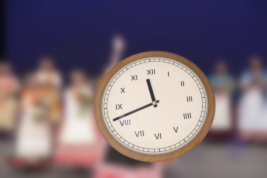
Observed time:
h=11 m=42
